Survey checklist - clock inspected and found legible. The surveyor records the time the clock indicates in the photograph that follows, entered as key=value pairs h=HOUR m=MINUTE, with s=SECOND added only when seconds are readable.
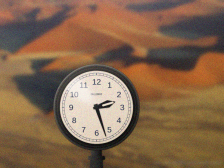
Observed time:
h=2 m=27
